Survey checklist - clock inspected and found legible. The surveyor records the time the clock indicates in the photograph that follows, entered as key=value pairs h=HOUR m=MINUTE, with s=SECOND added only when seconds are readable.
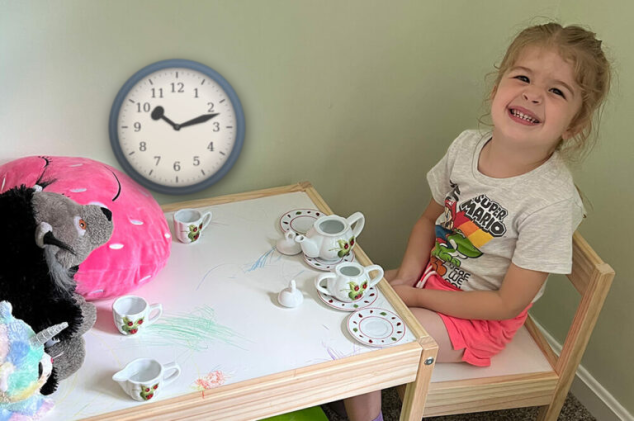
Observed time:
h=10 m=12
